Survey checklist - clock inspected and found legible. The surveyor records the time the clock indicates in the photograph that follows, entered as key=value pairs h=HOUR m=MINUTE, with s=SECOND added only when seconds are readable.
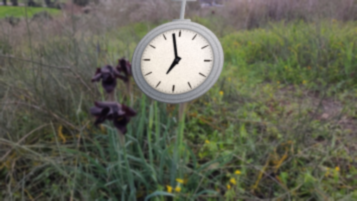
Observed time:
h=6 m=58
